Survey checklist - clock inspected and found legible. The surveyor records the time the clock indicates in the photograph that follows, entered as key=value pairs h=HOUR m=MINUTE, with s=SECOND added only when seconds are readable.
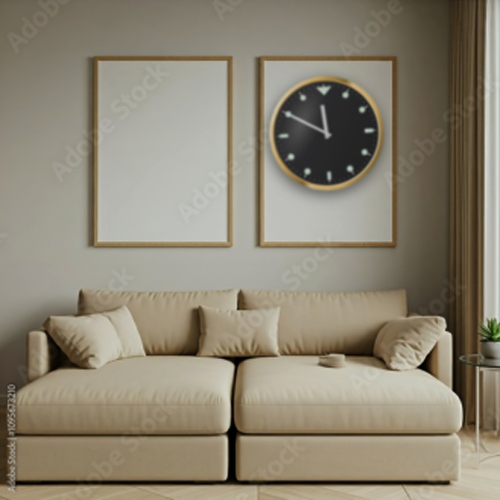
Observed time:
h=11 m=50
